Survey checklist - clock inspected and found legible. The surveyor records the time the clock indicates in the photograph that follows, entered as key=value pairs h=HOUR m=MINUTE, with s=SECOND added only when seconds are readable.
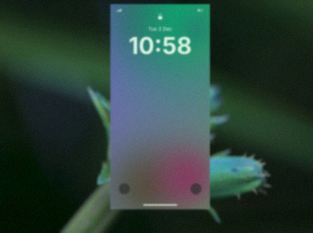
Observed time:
h=10 m=58
